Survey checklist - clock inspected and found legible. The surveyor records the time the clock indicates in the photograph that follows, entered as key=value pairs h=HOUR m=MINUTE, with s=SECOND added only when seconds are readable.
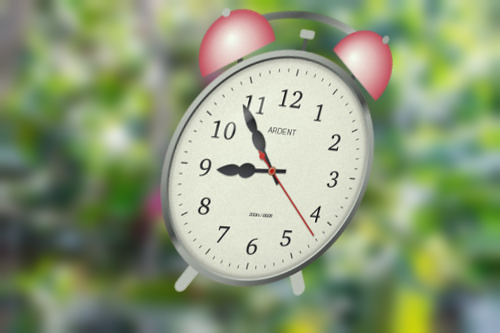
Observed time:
h=8 m=53 s=22
